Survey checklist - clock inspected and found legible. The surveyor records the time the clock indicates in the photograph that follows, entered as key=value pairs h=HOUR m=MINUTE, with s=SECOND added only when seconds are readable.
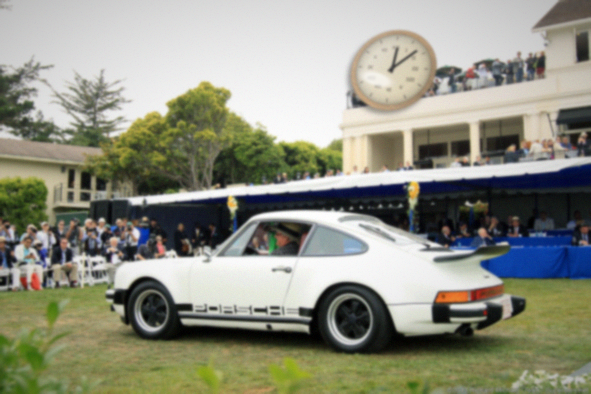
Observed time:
h=12 m=8
